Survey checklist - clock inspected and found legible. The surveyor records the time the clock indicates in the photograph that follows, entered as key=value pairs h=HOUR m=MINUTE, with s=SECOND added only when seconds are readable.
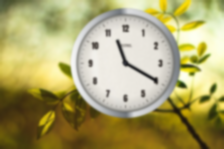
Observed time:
h=11 m=20
